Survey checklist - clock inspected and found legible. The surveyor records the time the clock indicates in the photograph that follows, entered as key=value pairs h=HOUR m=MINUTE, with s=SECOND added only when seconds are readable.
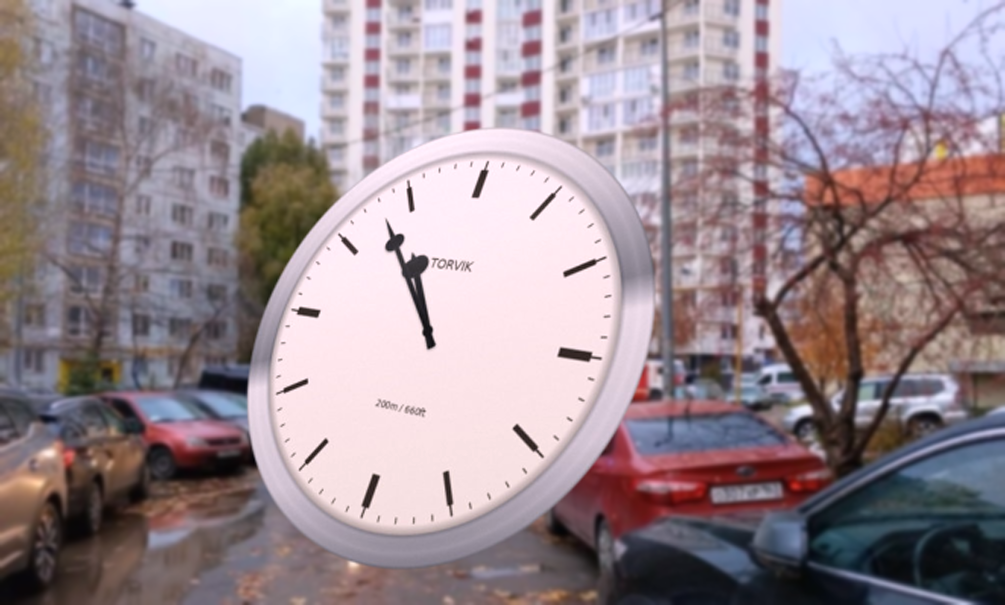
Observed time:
h=10 m=53
